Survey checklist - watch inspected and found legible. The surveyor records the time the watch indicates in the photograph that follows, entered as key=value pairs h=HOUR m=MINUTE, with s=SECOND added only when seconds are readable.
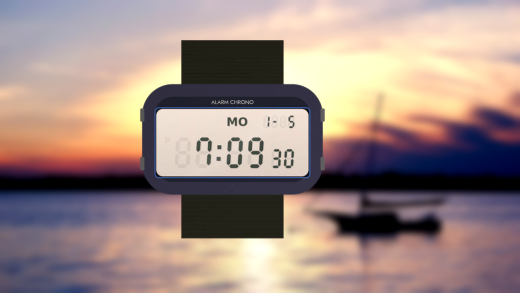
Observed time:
h=7 m=9 s=30
